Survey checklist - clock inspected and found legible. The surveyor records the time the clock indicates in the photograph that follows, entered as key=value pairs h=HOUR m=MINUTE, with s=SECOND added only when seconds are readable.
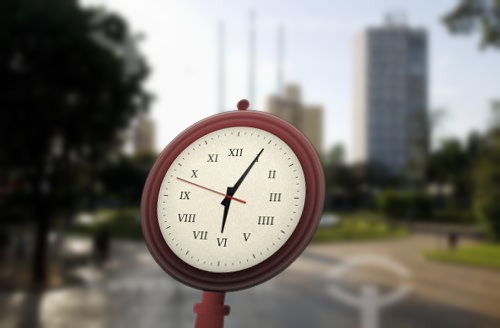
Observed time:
h=6 m=4 s=48
